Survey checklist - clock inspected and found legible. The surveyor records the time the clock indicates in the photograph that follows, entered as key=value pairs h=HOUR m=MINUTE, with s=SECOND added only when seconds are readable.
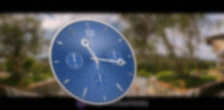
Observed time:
h=11 m=17
